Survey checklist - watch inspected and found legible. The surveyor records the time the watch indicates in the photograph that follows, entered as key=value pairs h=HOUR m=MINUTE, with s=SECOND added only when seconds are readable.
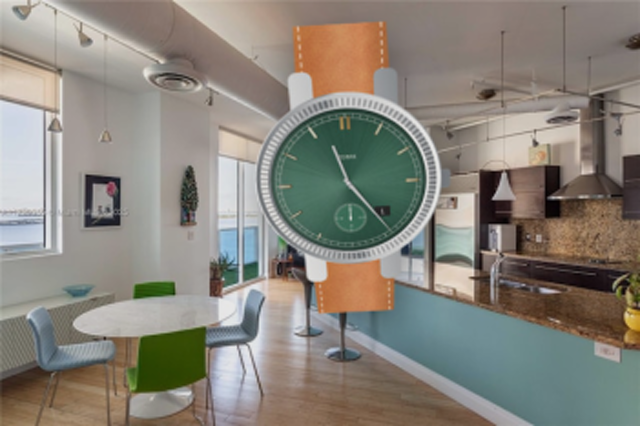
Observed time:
h=11 m=24
